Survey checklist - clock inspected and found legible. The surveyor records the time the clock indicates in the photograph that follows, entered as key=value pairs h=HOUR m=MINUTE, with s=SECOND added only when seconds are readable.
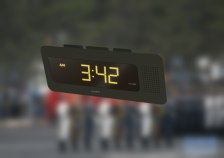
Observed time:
h=3 m=42
